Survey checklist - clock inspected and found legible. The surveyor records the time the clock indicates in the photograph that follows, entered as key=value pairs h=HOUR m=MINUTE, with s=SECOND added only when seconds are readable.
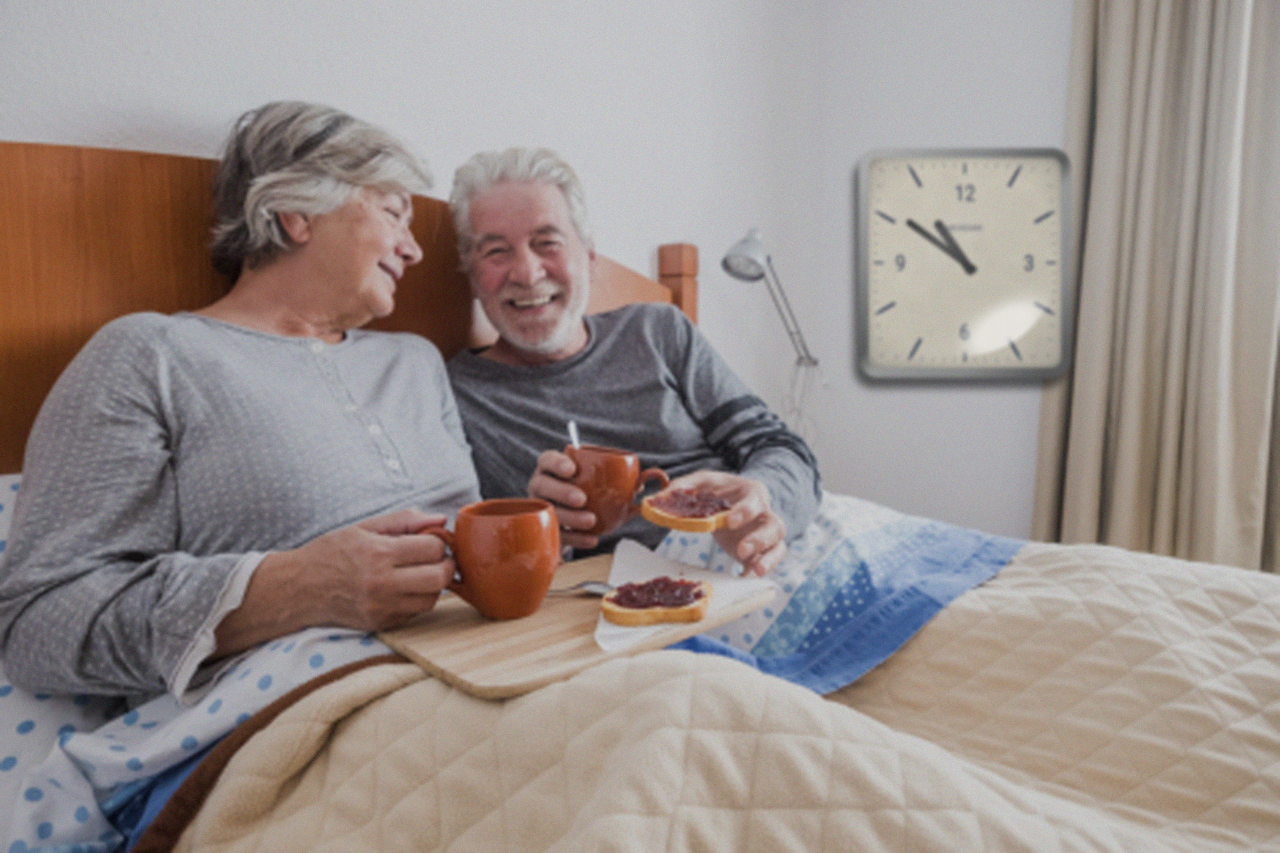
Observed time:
h=10 m=51
